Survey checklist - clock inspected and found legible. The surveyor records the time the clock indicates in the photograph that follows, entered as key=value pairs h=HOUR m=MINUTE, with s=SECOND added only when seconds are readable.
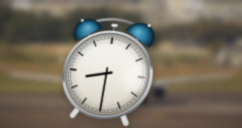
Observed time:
h=8 m=30
